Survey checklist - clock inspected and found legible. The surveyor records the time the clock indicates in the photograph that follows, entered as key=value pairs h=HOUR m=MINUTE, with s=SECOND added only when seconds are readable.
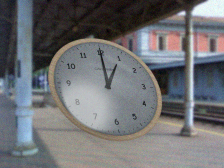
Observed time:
h=1 m=0
